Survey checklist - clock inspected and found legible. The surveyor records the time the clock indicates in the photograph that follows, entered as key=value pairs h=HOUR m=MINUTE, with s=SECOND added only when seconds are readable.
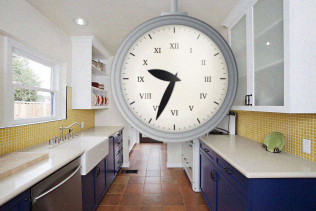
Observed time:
h=9 m=34
